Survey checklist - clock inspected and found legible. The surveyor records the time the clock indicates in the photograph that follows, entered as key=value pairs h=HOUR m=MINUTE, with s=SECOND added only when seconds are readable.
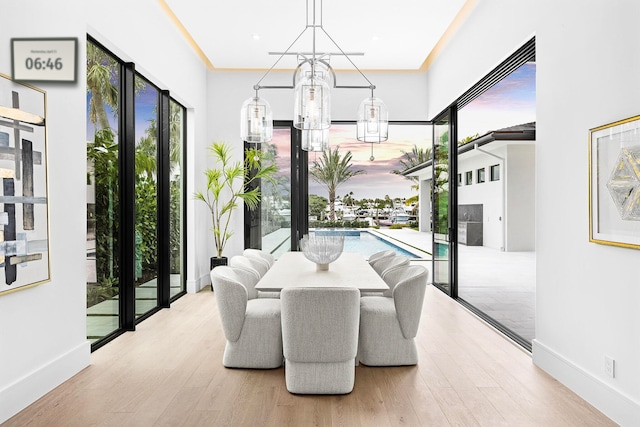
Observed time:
h=6 m=46
